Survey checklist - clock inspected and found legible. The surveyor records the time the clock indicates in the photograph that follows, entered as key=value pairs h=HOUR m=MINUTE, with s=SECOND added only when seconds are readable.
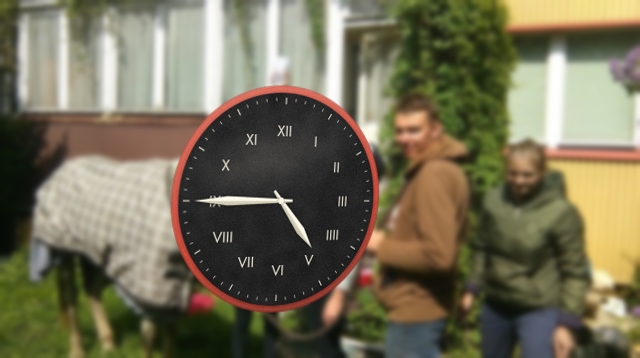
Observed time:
h=4 m=45
